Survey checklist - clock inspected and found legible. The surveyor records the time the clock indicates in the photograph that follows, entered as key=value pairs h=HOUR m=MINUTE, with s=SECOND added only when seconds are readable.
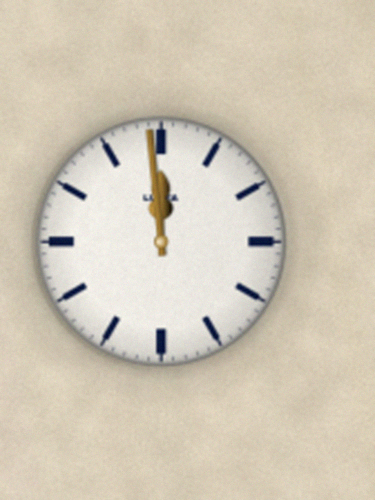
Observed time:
h=11 m=59
